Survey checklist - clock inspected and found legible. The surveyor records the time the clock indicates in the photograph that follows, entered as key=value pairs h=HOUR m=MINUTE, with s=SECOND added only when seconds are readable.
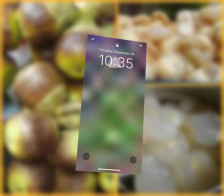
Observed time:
h=10 m=35
